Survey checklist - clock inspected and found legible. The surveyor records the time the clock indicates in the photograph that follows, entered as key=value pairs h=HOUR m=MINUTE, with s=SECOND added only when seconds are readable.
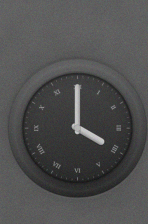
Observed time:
h=4 m=0
